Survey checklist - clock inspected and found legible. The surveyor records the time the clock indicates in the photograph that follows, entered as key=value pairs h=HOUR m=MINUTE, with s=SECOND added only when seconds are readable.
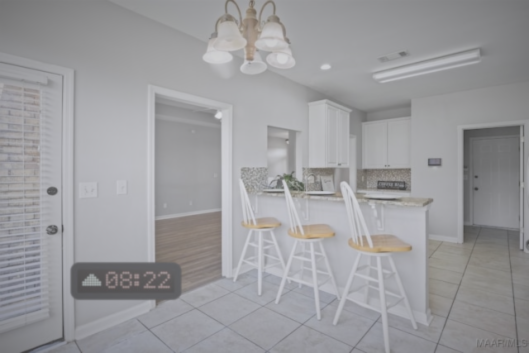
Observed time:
h=8 m=22
